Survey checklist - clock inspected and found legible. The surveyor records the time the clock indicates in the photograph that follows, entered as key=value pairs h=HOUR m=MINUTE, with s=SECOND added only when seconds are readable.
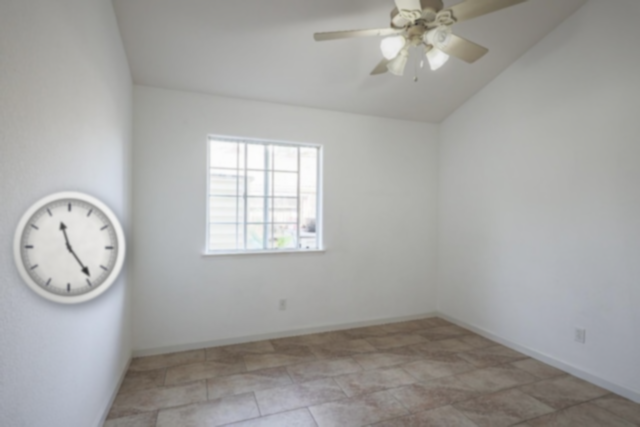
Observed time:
h=11 m=24
